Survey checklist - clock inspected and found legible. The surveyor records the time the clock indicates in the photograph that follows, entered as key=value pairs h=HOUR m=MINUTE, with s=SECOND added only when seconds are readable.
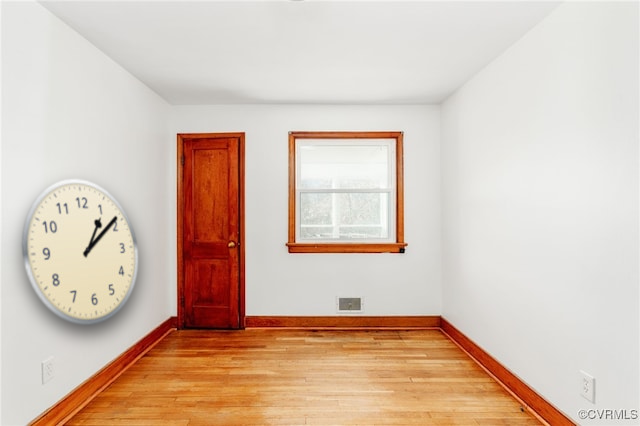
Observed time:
h=1 m=9
